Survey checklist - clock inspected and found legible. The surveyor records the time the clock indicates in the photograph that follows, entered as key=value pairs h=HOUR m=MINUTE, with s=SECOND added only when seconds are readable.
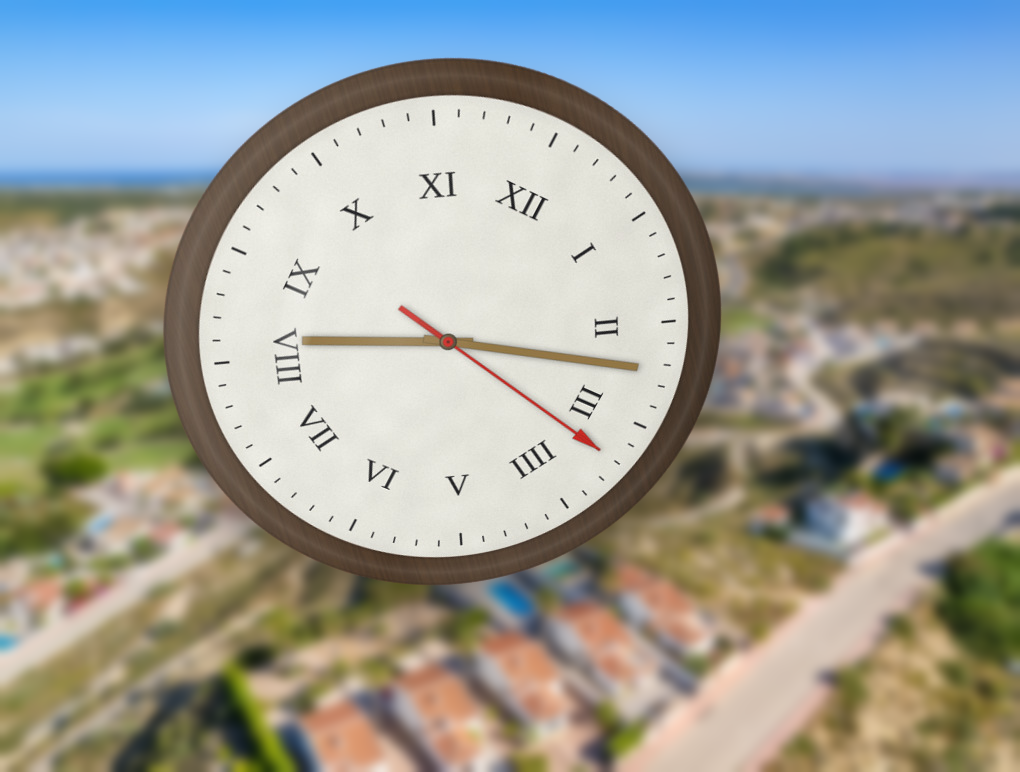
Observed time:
h=8 m=12 s=17
